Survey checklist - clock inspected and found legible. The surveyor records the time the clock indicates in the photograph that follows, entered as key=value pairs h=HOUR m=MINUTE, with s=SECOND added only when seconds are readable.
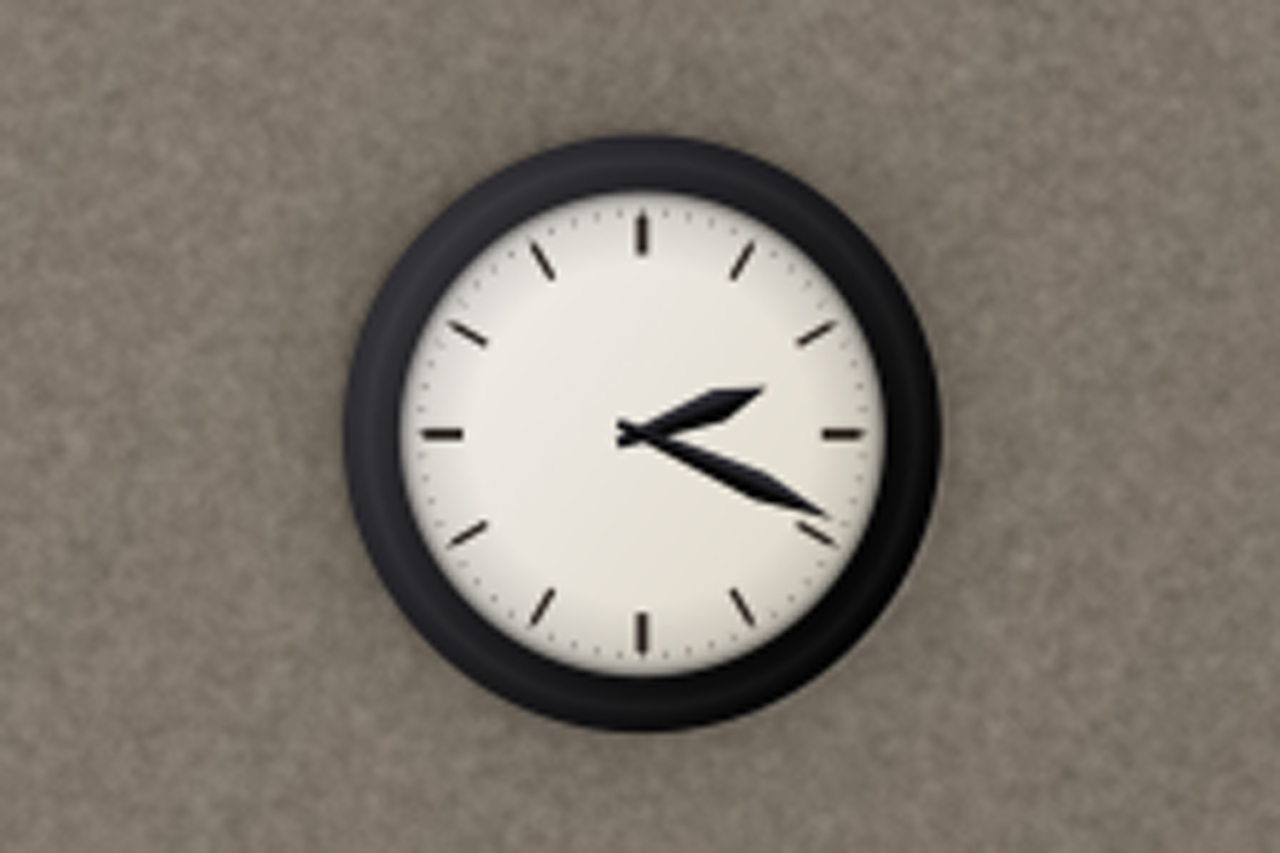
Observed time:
h=2 m=19
